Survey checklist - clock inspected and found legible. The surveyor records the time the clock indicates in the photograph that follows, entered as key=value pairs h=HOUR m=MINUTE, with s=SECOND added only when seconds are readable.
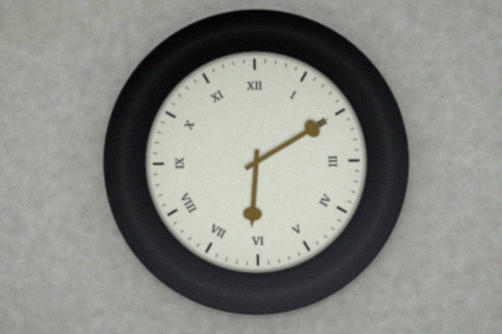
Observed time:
h=6 m=10
